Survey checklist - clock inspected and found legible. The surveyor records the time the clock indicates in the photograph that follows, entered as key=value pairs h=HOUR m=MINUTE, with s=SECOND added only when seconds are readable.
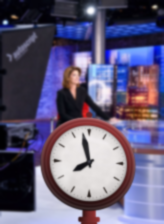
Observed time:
h=7 m=58
